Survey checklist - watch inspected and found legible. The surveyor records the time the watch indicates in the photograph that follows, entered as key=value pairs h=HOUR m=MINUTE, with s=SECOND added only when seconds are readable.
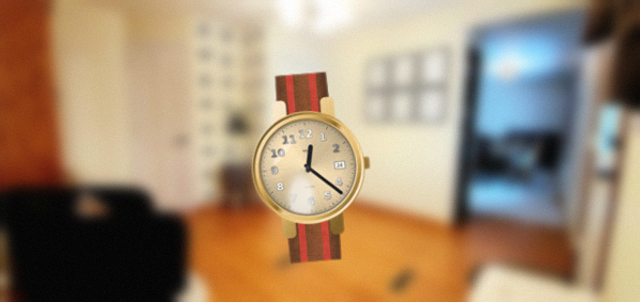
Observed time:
h=12 m=22
